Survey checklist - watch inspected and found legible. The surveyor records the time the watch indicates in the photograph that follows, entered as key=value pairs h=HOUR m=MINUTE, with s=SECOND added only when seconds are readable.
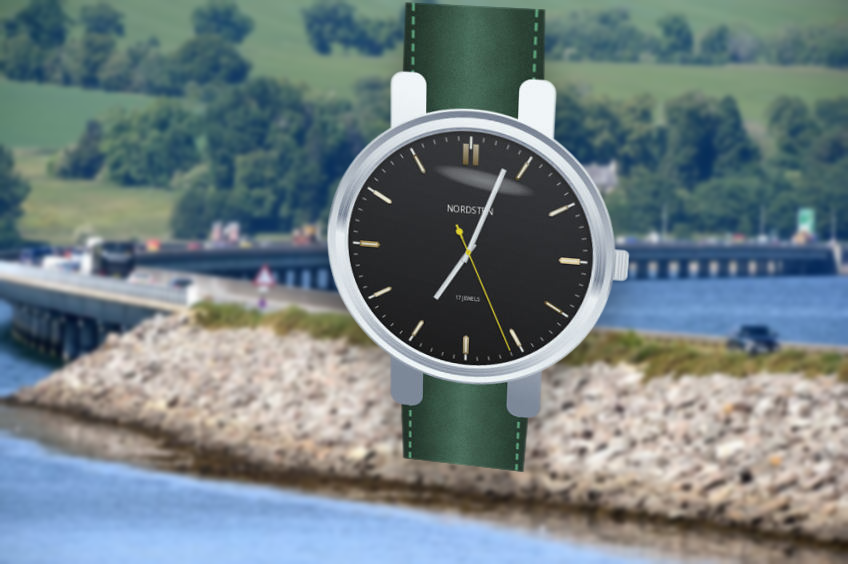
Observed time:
h=7 m=3 s=26
